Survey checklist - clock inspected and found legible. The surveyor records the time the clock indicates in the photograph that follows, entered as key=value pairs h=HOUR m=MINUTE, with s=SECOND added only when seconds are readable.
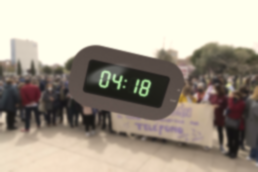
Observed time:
h=4 m=18
